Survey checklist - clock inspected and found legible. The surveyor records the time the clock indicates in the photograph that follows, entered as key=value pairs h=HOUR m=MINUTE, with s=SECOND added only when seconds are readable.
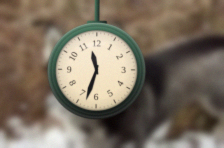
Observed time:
h=11 m=33
